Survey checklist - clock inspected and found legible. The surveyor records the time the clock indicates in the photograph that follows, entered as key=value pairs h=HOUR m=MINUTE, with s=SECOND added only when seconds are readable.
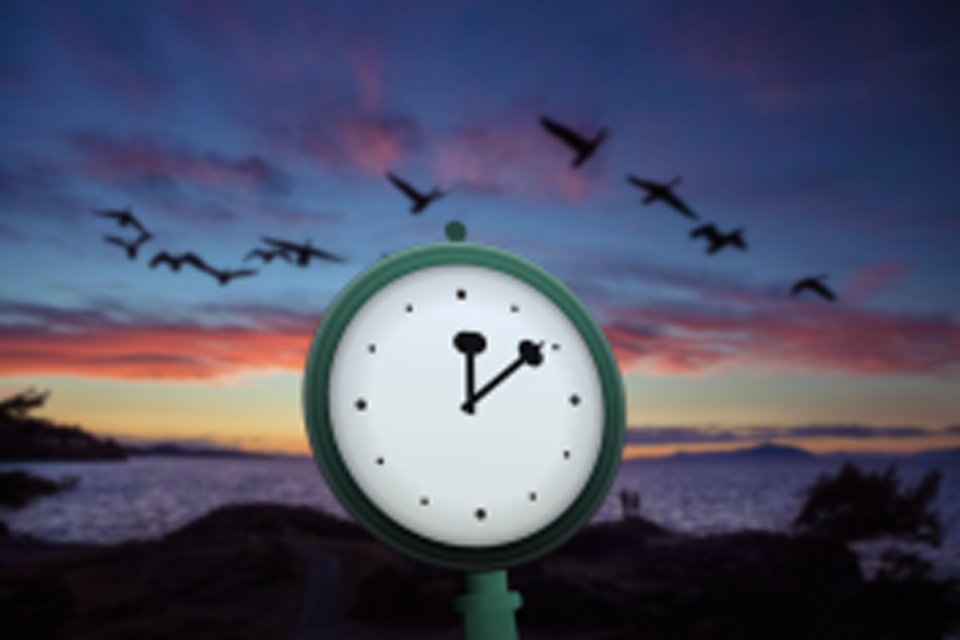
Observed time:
h=12 m=9
